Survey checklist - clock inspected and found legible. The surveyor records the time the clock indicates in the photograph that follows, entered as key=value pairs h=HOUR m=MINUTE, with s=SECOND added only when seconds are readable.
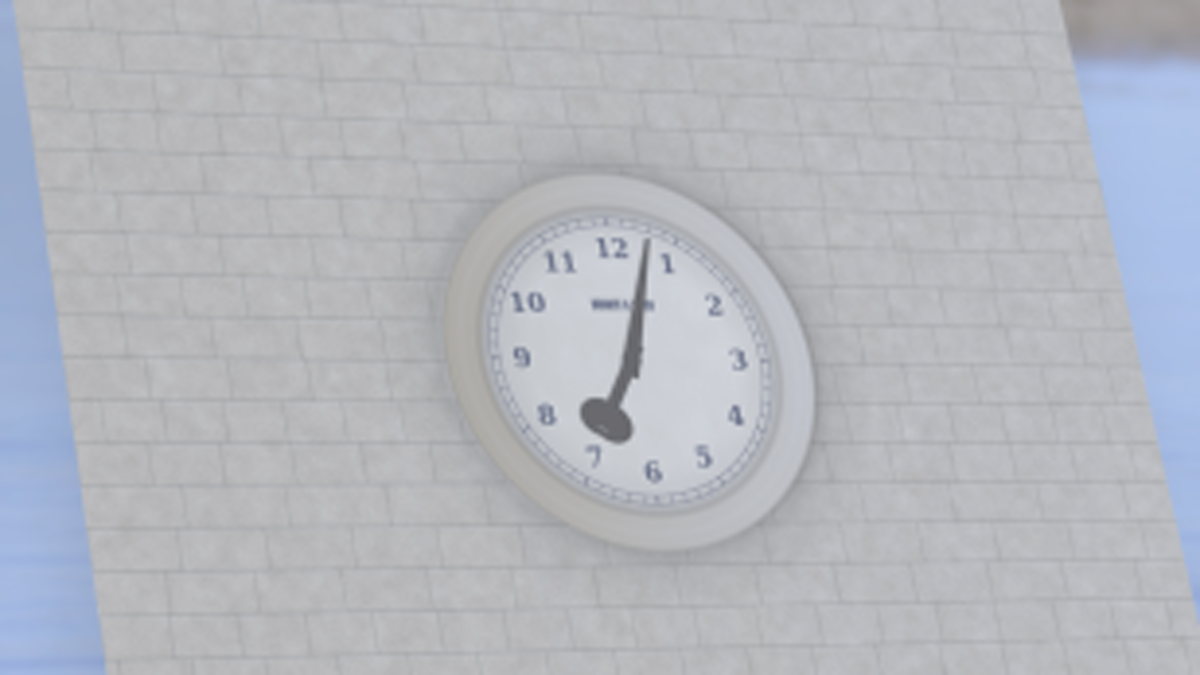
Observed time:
h=7 m=3
